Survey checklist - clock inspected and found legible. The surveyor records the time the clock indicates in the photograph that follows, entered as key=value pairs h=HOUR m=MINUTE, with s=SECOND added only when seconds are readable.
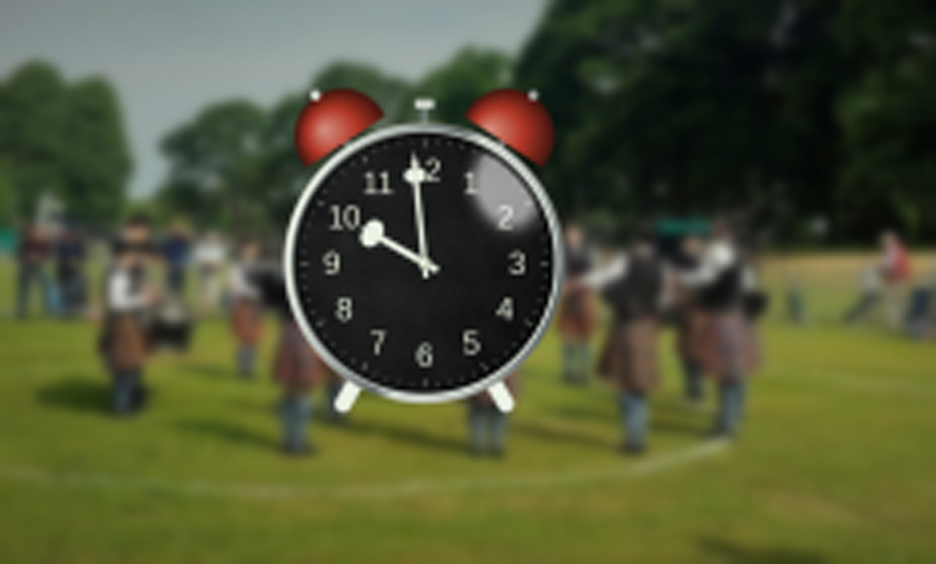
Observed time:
h=9 m=59
